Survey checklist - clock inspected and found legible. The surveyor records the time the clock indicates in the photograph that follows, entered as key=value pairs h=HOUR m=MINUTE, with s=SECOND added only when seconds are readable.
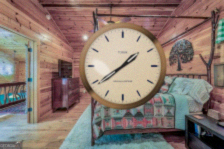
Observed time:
h=1 m=39
